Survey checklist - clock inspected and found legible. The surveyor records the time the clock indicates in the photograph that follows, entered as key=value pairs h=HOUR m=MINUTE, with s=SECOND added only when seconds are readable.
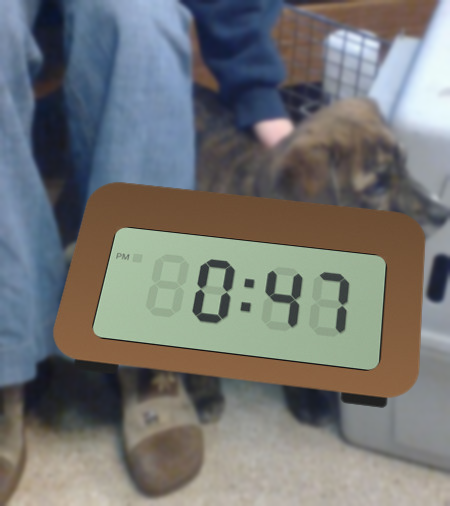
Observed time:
h=0 m=47
